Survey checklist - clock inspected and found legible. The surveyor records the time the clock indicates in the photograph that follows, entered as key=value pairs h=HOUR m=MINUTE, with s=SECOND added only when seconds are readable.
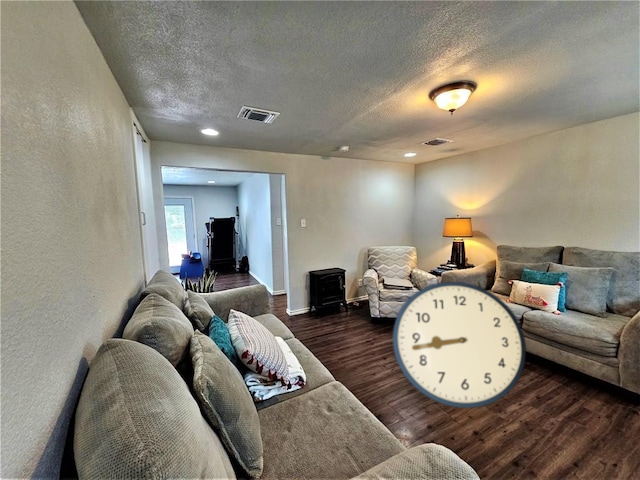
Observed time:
h=8 m=43
